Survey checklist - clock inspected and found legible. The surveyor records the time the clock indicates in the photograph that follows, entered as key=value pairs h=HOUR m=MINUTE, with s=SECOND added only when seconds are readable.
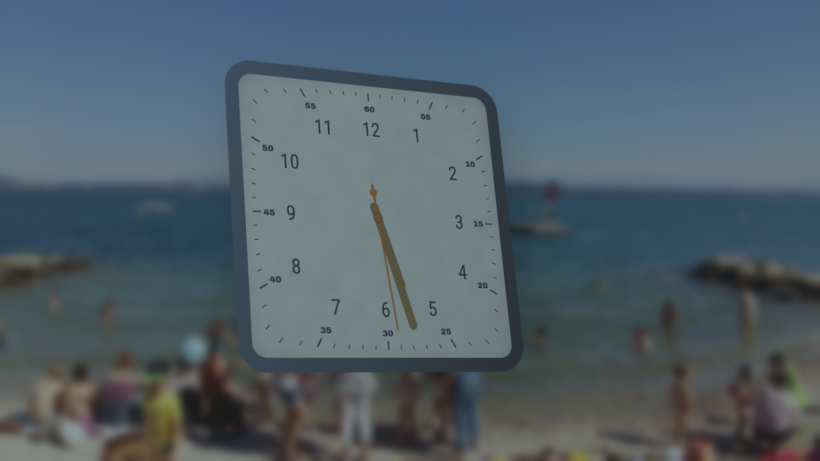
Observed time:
h=5 m=27 s=29
